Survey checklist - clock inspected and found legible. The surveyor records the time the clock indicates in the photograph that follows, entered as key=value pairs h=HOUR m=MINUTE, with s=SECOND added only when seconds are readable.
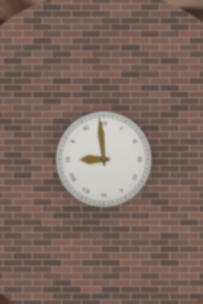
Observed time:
h=8 m=59
